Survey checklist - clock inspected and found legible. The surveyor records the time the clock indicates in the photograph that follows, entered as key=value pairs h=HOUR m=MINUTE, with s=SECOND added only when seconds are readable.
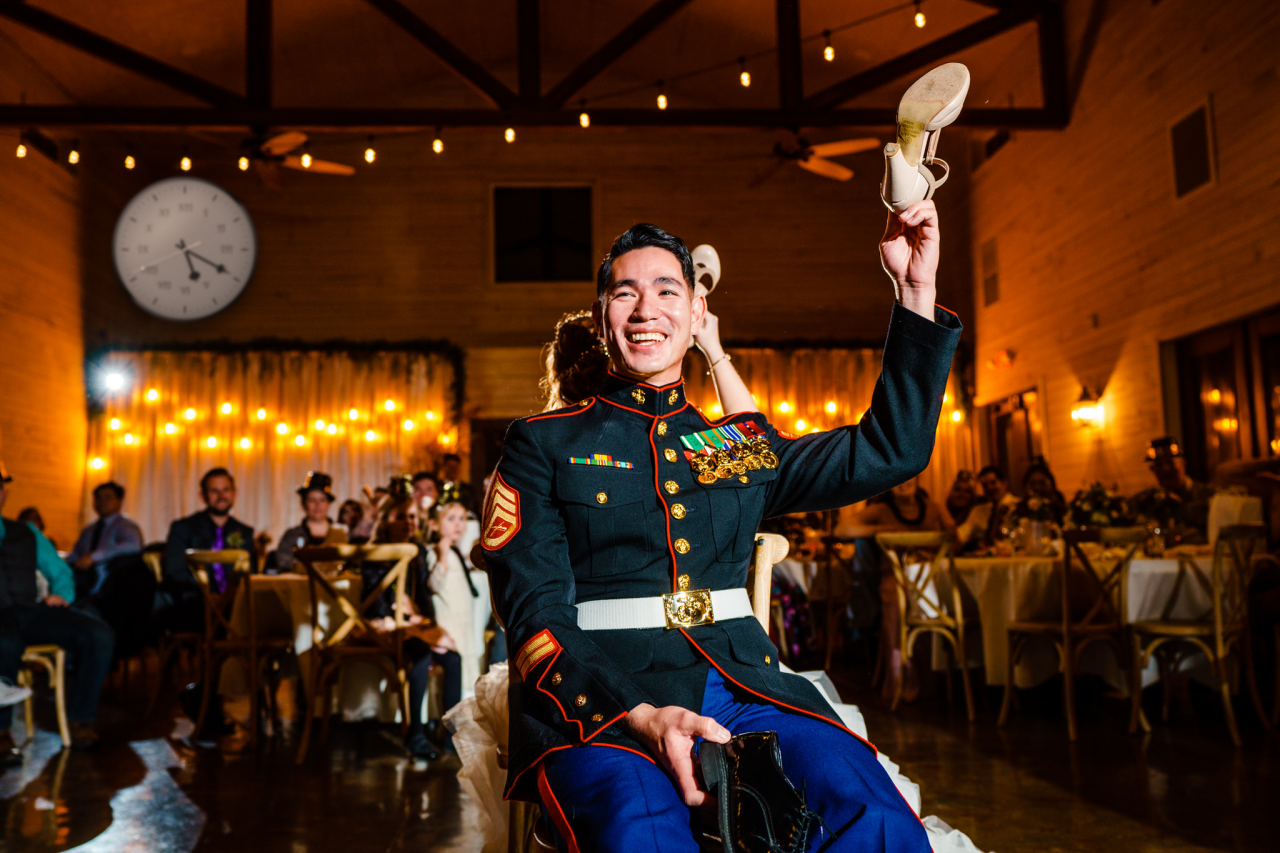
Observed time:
h=5 m=19 s=41
